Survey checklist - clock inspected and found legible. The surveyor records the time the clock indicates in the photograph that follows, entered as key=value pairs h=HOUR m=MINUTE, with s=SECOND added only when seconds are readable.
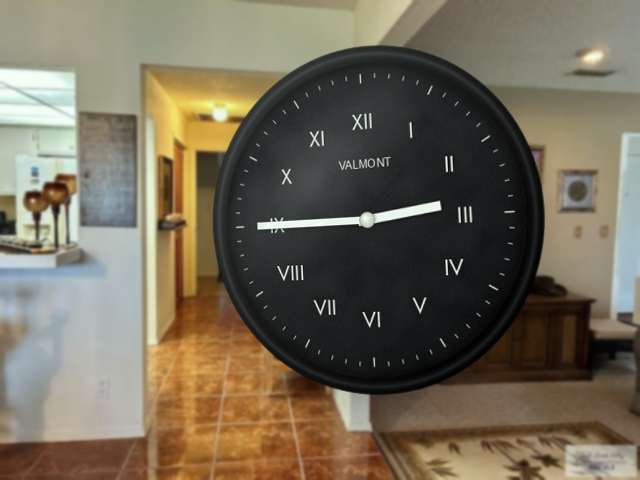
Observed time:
h=2 m=45
